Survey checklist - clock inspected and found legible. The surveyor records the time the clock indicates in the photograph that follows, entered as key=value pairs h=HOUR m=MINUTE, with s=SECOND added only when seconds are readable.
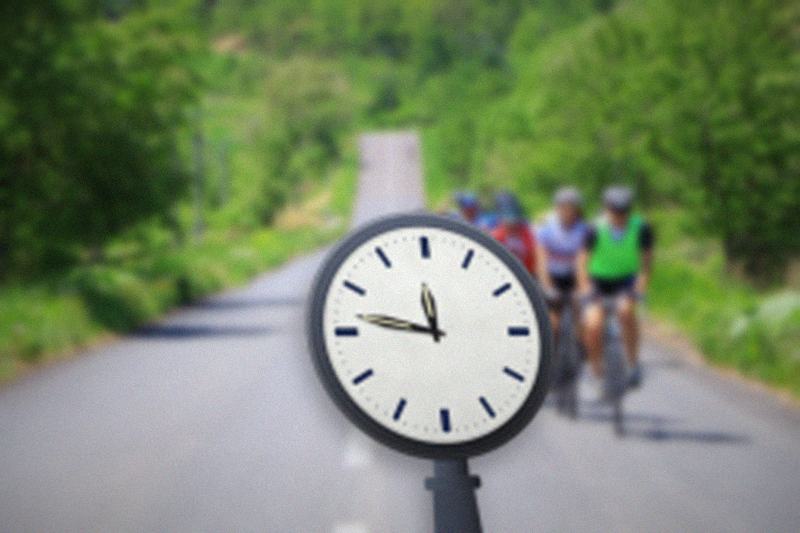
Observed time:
h=11 m=47
